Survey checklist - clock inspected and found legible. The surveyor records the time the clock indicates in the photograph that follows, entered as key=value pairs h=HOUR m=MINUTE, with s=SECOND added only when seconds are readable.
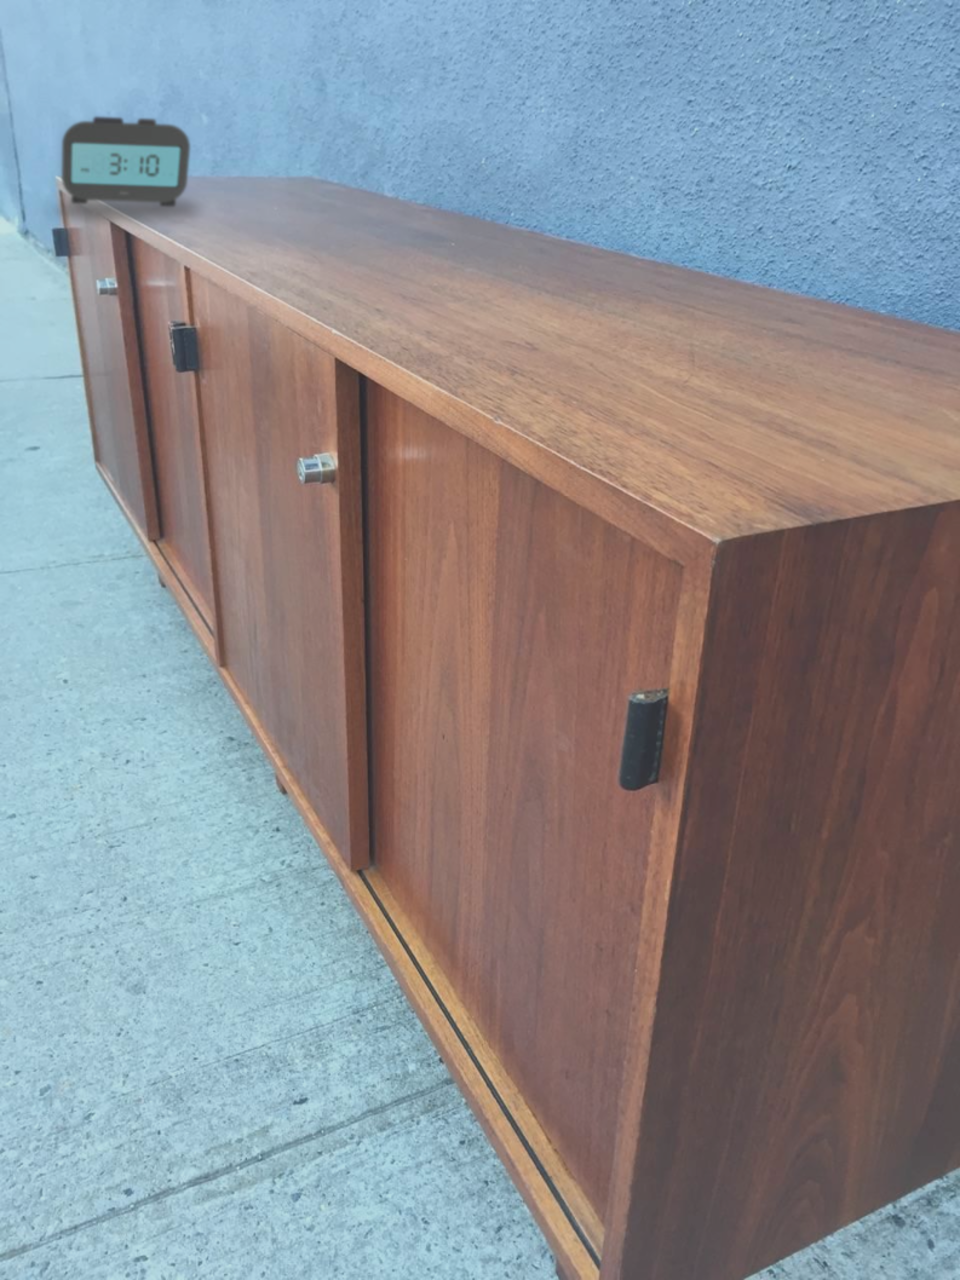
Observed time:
h=3 m=10
